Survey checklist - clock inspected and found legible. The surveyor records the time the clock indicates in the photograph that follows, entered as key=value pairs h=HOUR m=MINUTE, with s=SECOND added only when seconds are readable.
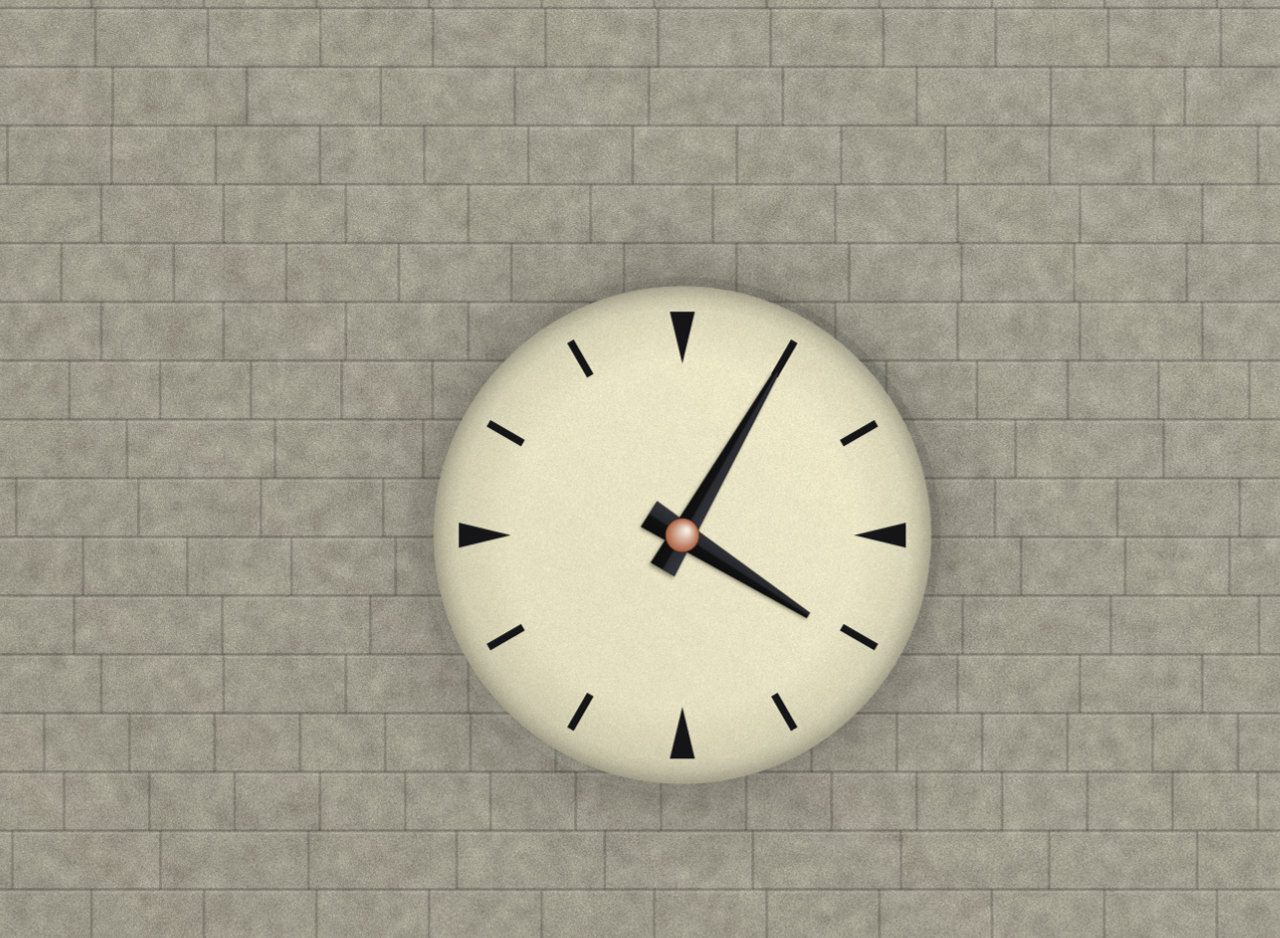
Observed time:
h=4 m=5
